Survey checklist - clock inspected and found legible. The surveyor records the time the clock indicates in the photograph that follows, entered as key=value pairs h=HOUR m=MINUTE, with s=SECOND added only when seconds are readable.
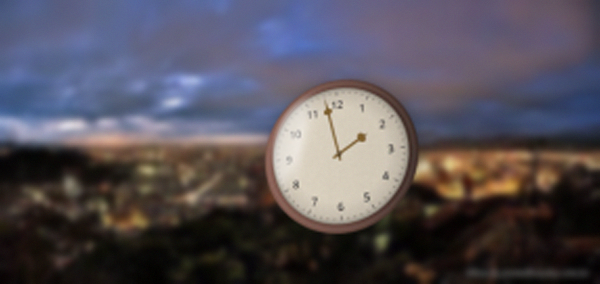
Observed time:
h=1 m=58
